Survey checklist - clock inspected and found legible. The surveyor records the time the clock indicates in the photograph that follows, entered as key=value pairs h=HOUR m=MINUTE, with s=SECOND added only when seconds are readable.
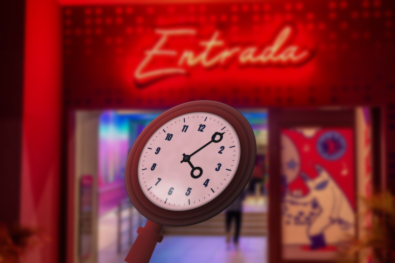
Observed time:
h=4 m=6
